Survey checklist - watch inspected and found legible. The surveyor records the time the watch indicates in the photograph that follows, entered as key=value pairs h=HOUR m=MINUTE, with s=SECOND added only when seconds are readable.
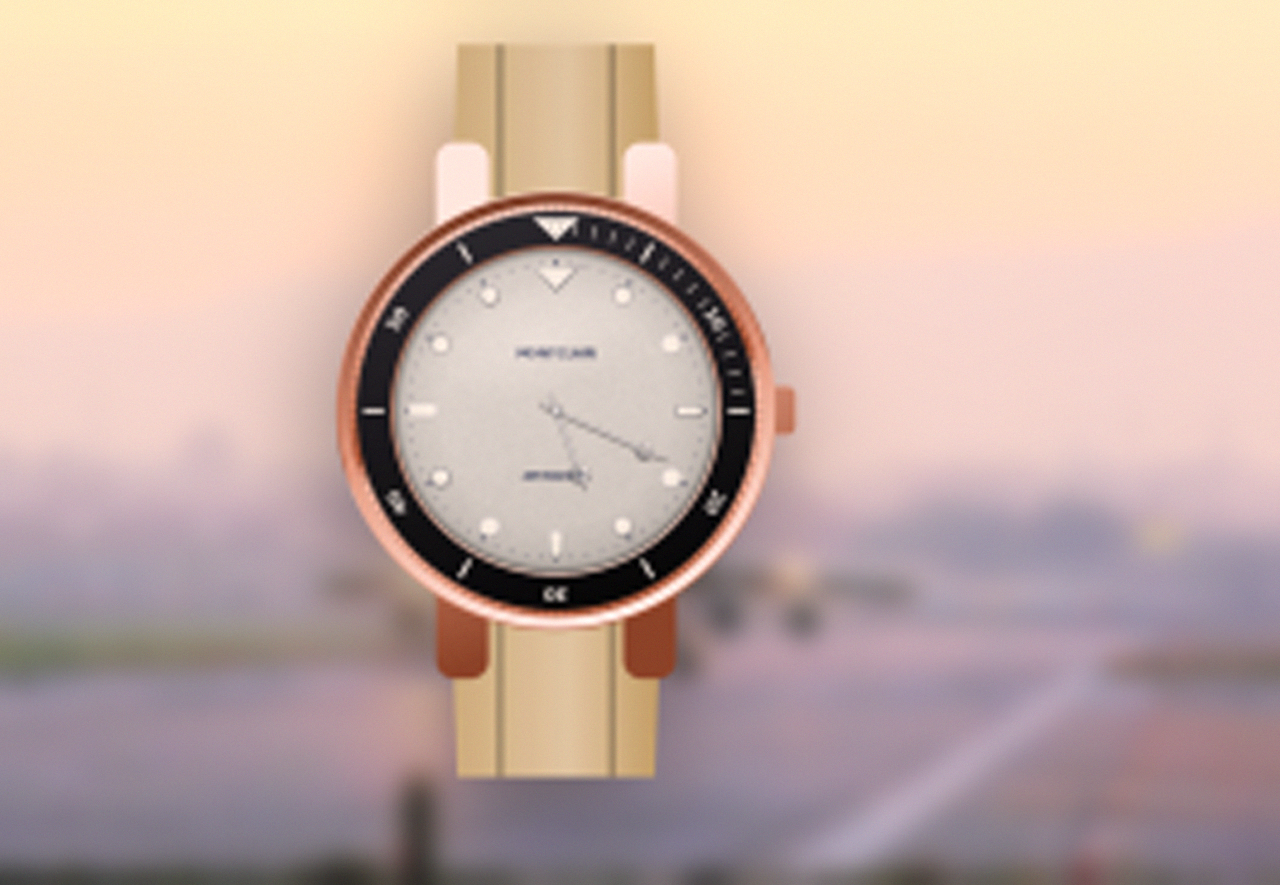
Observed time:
h=5 m=19
